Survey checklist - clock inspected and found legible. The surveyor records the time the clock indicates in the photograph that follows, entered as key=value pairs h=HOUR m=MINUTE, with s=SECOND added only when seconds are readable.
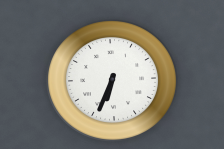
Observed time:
h=6 m=34
